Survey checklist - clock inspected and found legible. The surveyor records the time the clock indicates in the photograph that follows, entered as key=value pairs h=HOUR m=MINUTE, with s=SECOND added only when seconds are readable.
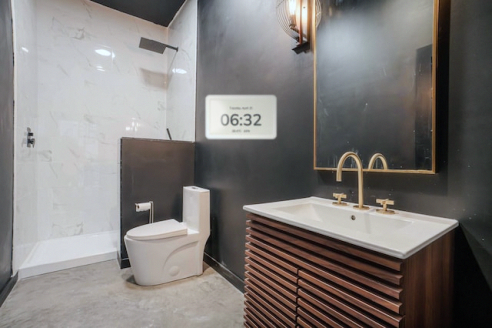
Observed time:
h=6 m=32
